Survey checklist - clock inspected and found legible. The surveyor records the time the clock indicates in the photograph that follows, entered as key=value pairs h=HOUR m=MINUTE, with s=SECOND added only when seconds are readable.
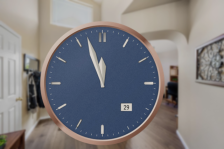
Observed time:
h=11 m=57
